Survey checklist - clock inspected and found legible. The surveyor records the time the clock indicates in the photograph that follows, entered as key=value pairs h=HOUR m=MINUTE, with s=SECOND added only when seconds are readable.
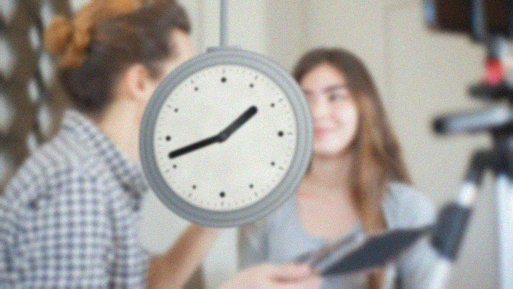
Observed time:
h=1 m=42
